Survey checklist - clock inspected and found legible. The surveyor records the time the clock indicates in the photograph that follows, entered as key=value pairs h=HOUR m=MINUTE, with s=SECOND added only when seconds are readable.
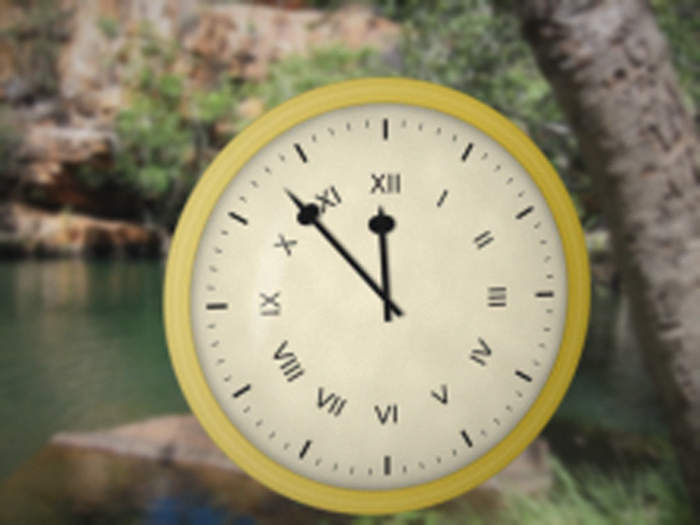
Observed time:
h=11 m=53
